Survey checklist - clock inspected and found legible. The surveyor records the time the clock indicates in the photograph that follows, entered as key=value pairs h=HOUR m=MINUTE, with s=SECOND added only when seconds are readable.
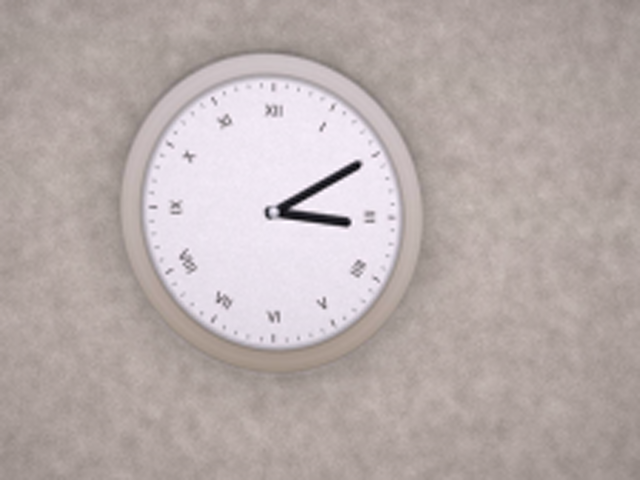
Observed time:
h=3 m=10
